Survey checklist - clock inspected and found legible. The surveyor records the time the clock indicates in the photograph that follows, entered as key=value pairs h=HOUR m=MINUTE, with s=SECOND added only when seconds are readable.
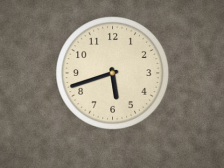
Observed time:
h=5 m=42
